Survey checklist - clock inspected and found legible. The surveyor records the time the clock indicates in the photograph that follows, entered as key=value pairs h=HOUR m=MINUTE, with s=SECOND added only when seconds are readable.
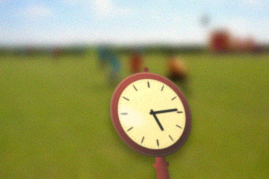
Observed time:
h=5 m=14
